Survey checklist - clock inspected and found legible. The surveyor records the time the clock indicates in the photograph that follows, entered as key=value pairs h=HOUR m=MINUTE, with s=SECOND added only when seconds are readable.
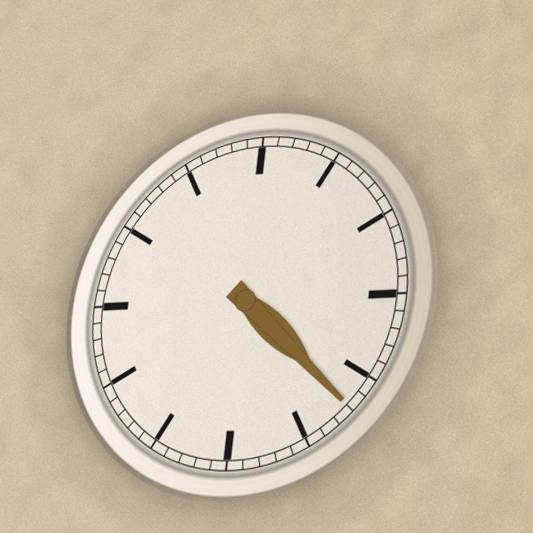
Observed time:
h=4 m=22
